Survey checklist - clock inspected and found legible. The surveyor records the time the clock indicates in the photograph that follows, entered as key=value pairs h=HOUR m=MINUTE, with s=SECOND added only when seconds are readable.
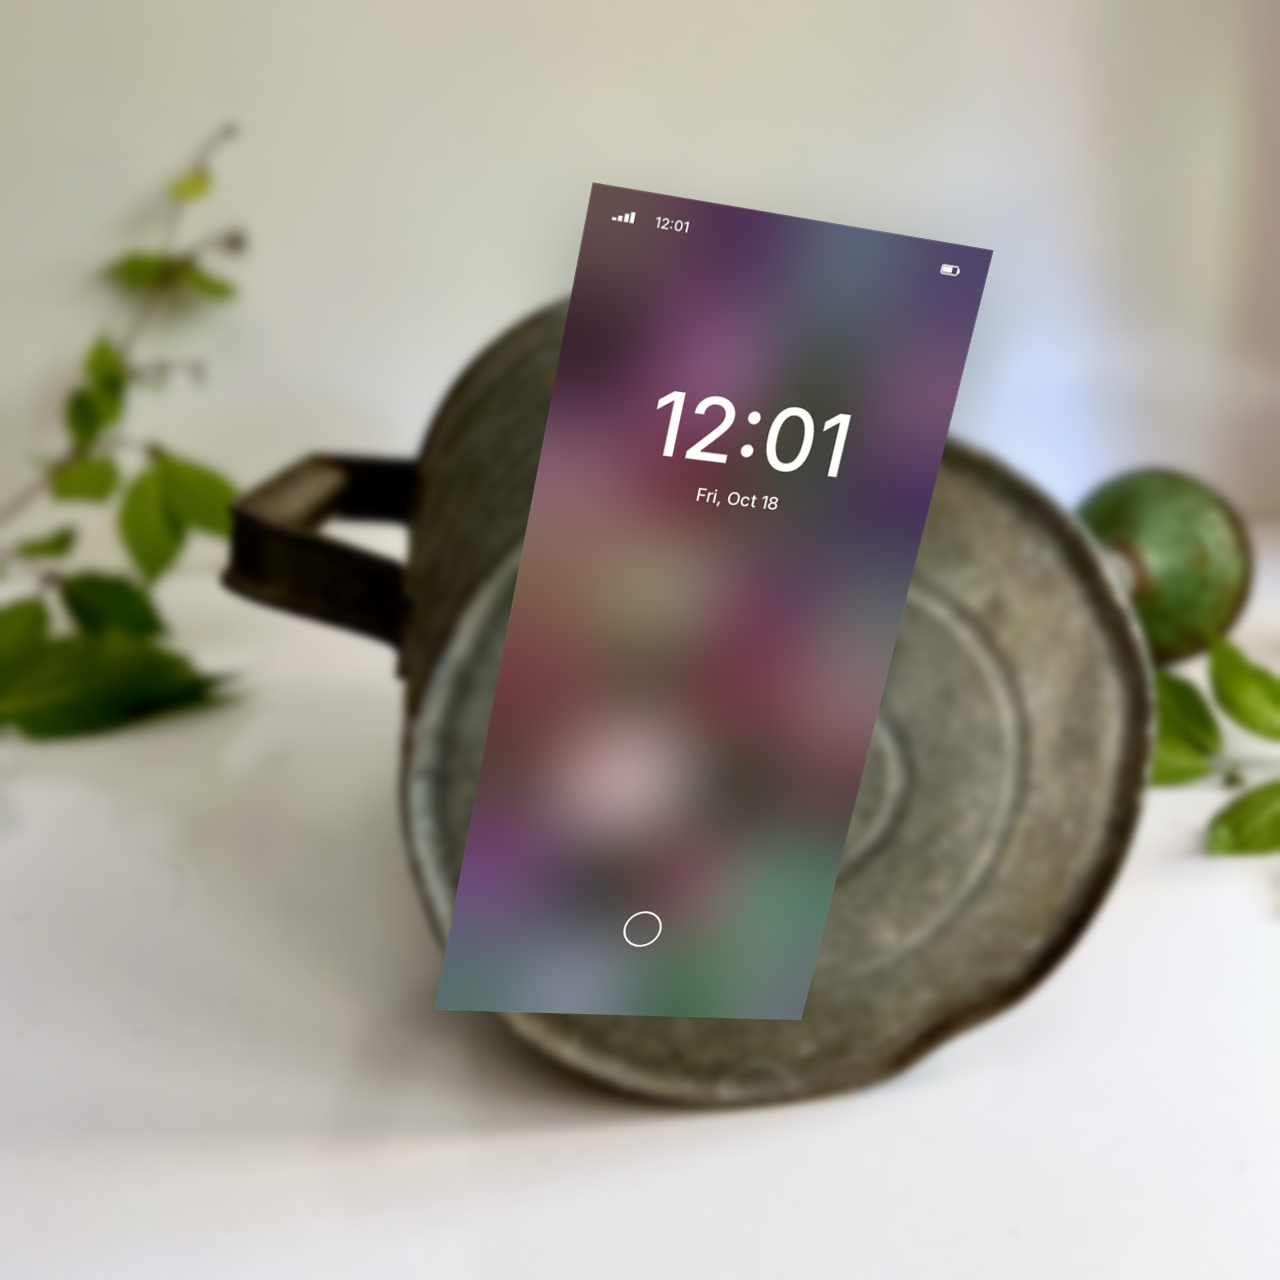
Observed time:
h=12 m=1
